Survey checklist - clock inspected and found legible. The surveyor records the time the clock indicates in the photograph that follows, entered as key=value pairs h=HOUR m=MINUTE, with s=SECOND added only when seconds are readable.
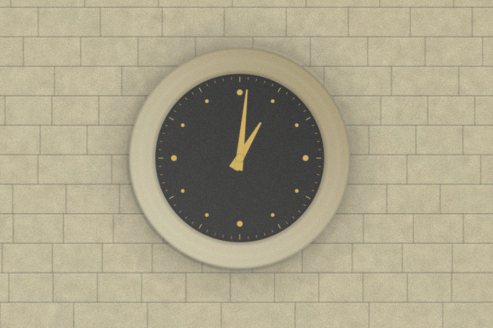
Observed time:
h=1 m=1
